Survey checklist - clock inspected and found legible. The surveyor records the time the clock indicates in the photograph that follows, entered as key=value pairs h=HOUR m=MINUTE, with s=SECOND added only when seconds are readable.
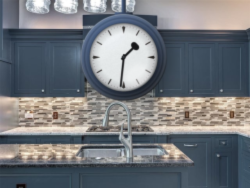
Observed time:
h=1 m=31
